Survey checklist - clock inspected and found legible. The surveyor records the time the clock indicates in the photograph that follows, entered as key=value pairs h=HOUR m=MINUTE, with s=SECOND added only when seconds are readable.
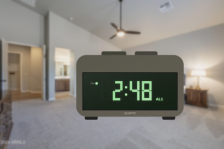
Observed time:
h=2 m=48
